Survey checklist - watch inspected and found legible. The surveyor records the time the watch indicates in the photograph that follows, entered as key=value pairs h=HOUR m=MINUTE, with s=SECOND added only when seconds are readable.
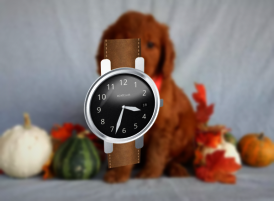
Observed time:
h=3 m=33
